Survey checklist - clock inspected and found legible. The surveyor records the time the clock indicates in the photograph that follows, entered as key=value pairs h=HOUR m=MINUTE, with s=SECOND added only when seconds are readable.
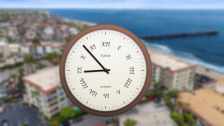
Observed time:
h=8 m=53
